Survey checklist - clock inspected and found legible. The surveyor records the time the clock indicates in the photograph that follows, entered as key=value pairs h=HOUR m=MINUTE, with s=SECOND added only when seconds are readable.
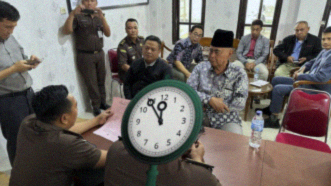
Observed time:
h=11 m=54
